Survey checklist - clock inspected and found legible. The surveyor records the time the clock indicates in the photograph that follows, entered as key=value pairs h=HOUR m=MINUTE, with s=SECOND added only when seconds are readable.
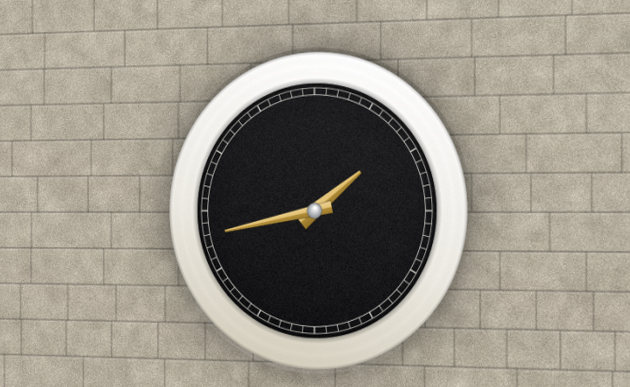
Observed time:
h=1 m=43
